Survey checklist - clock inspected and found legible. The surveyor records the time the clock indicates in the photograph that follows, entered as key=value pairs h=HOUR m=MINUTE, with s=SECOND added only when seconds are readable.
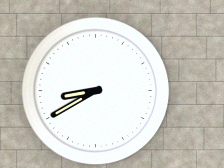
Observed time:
h=8 m=40
